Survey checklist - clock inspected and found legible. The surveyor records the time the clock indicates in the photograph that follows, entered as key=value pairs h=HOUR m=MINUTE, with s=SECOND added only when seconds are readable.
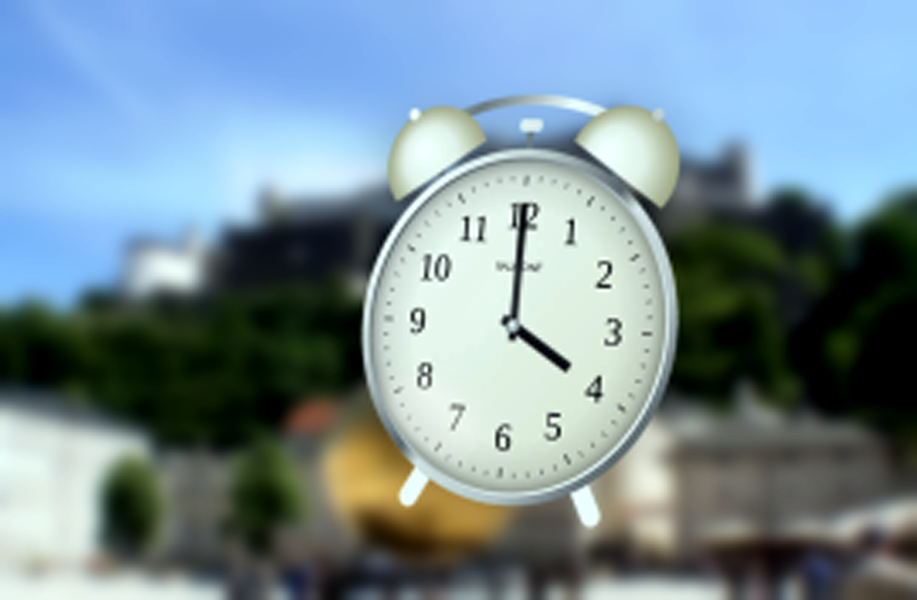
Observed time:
h=4 m=0
